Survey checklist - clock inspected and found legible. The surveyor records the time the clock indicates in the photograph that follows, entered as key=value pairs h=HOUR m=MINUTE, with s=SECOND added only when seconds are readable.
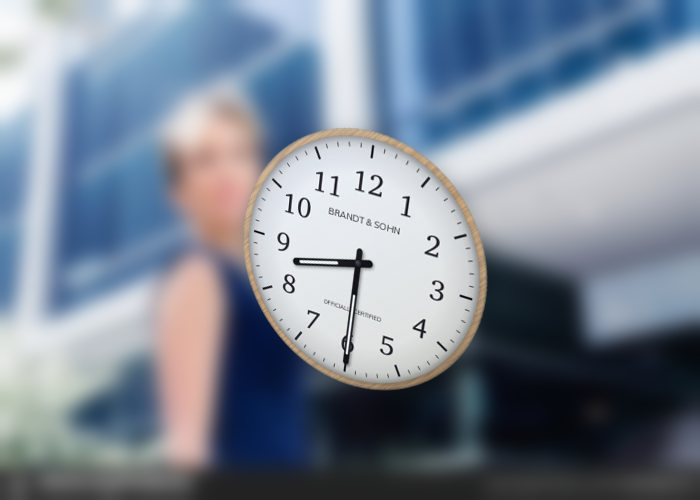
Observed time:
h=8 m=30
